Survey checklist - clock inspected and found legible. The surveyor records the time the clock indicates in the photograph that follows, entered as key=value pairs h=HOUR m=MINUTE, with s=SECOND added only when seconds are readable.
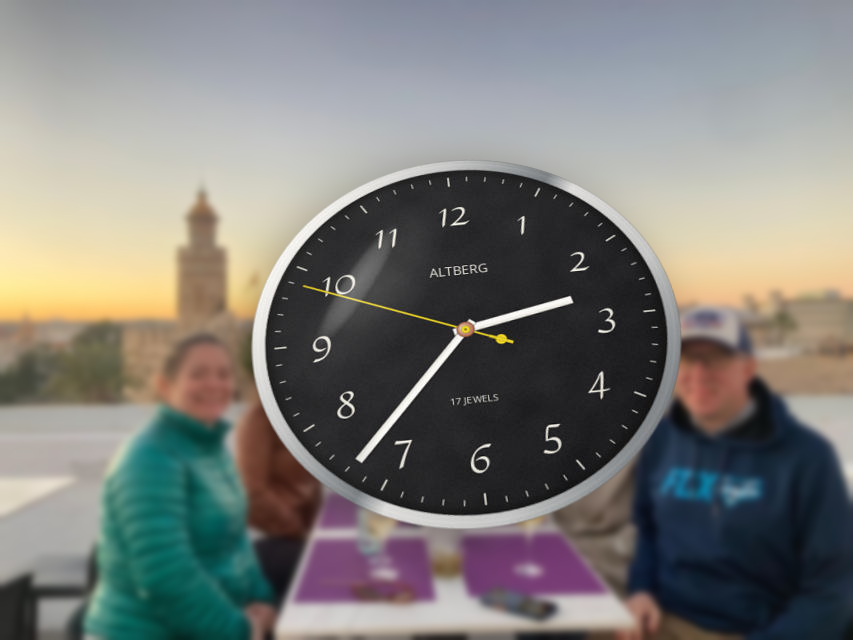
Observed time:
h=2 m=36 s=49
